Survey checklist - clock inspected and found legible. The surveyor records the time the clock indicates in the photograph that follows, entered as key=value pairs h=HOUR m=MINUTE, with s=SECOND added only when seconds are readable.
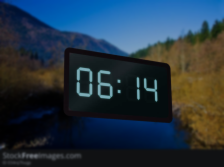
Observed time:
h=6 m=14
